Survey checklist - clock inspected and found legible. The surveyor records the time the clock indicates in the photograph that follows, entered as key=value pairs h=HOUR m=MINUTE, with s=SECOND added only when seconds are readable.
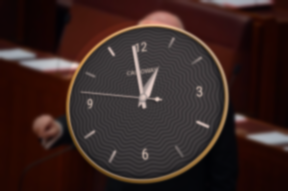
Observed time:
h=12 m=58 s=47
